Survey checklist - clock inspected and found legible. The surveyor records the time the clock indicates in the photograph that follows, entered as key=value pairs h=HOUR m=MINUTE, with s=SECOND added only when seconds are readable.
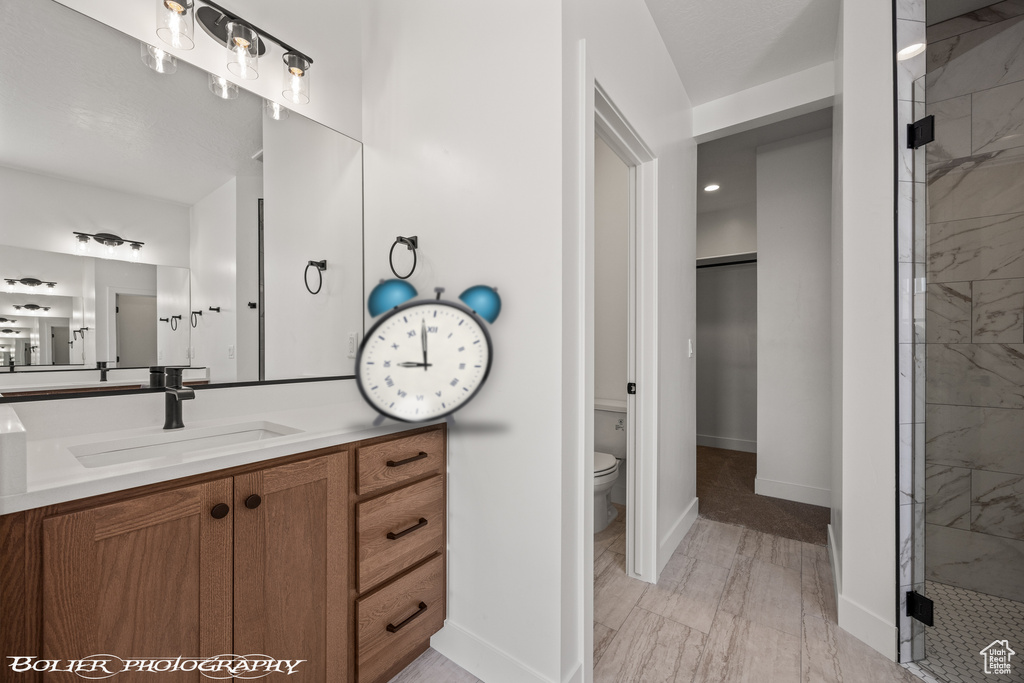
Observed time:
h=8 m=58
